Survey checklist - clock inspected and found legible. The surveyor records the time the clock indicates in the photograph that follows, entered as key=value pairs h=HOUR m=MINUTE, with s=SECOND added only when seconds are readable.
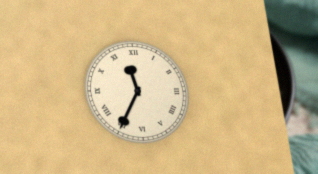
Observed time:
h=11 m=35
